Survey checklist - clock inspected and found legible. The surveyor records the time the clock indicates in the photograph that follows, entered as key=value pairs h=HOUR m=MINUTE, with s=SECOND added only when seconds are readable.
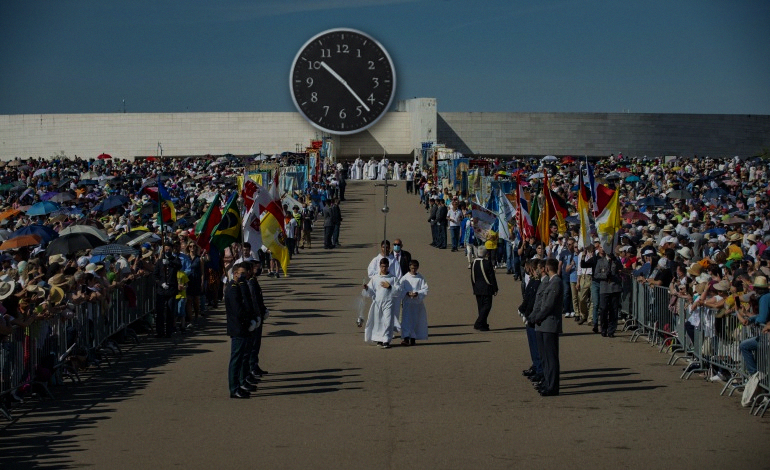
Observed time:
h=10 m=23
